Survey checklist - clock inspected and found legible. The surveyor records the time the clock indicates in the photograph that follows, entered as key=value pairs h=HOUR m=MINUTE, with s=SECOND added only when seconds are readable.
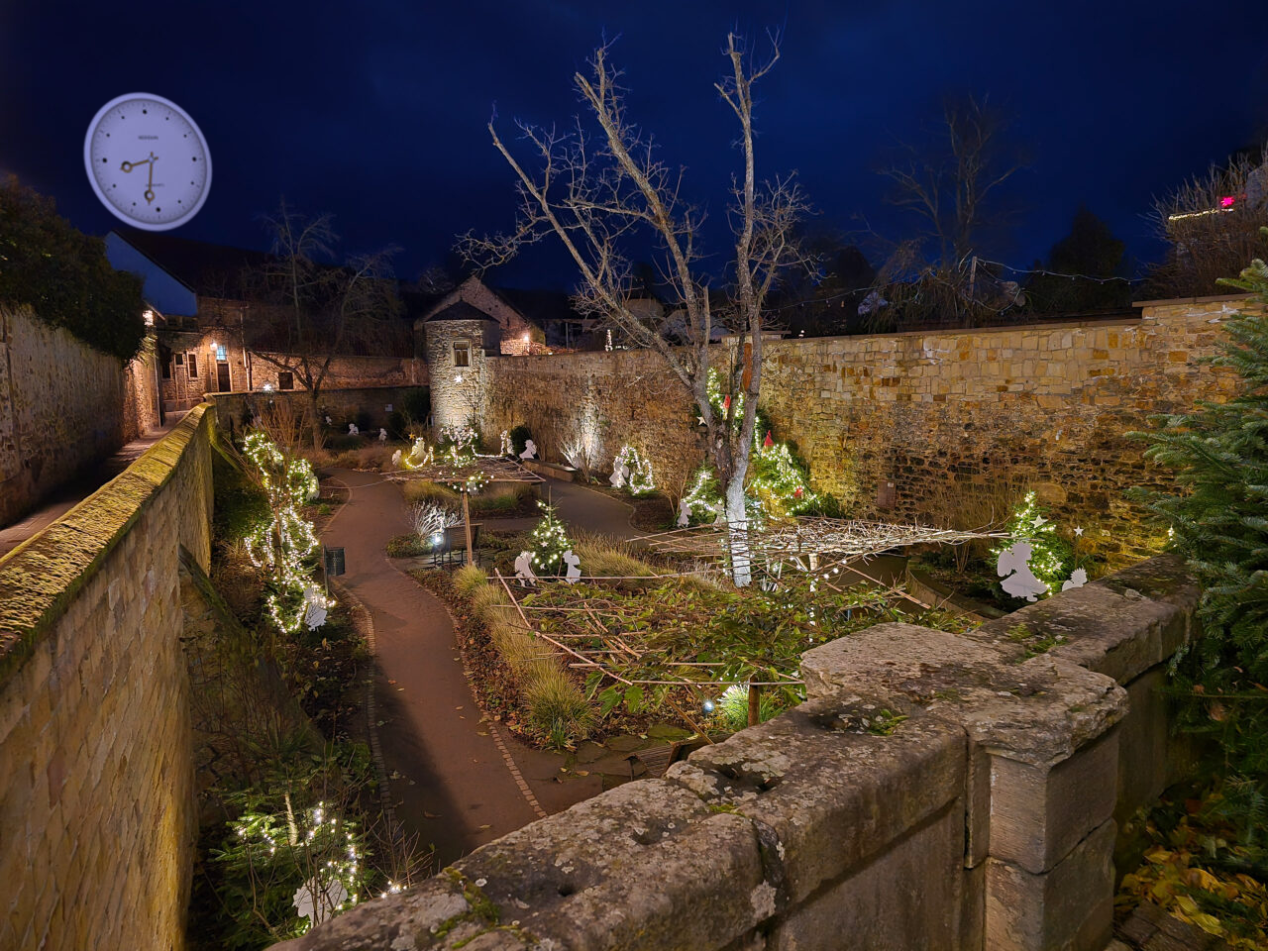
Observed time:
h=8 m=32
